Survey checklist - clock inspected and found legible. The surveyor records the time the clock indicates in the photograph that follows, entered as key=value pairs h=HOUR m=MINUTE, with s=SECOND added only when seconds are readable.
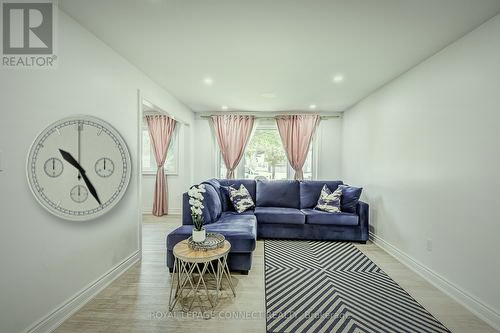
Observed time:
h=10 m=25
